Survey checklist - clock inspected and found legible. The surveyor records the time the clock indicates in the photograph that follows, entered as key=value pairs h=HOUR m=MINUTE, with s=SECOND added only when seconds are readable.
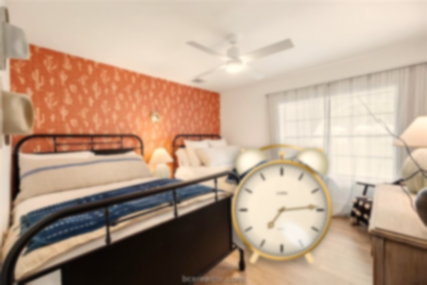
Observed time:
h=7 m=14
